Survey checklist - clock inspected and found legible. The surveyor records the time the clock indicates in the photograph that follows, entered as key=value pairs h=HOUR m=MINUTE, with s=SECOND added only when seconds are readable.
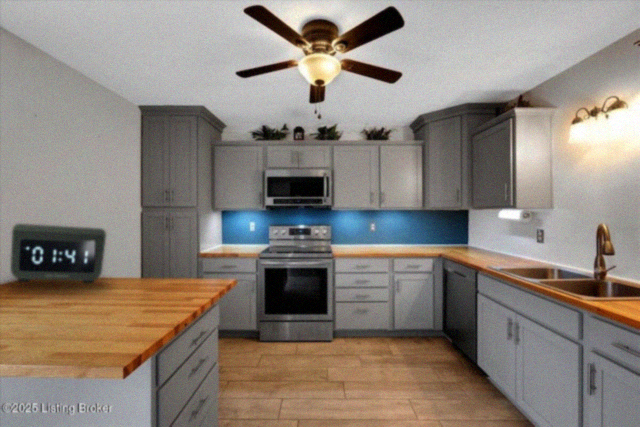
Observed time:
h=1 m=41
